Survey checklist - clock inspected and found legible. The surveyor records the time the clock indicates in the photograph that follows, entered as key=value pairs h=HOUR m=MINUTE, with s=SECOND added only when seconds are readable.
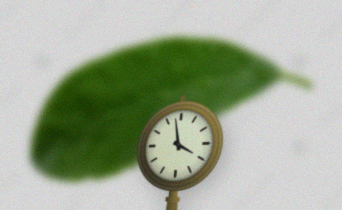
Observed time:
h=3 m=58
